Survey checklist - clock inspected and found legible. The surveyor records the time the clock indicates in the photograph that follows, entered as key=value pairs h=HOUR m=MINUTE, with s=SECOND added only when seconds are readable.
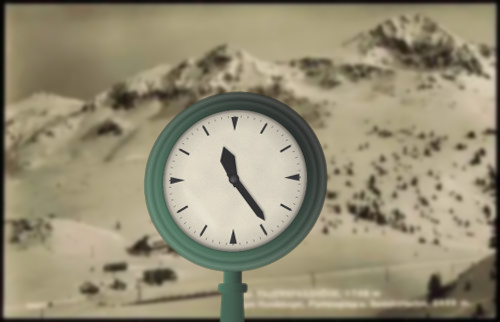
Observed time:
h=11 m=24
